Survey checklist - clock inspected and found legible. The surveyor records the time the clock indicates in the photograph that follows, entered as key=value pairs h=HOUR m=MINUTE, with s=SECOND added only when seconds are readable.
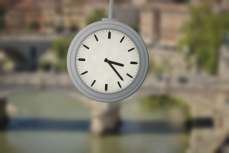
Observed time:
h=3 m=23
